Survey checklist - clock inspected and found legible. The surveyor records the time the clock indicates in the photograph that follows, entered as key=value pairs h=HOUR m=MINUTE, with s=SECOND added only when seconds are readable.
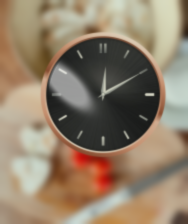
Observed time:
h=12 m=10
